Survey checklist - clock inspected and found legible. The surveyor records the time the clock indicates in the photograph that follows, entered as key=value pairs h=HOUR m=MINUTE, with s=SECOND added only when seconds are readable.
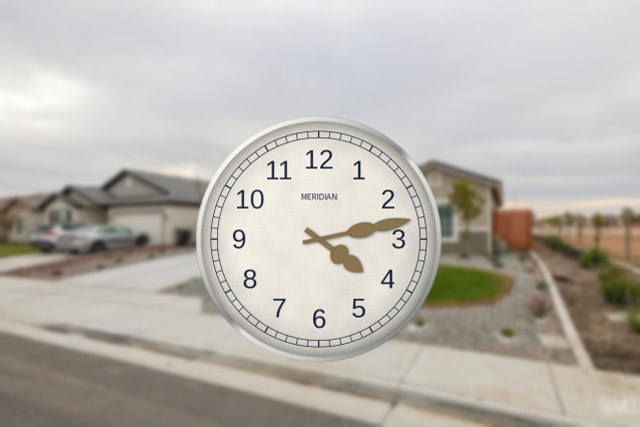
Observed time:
h=4 m=13
